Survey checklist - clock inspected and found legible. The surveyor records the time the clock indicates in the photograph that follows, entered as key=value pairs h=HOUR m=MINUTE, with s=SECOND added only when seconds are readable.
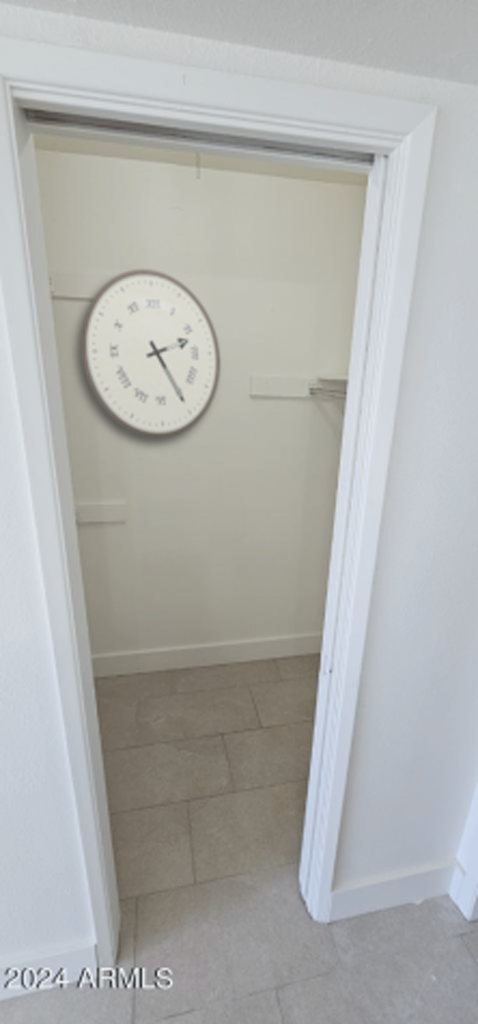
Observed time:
h=2 m=25
